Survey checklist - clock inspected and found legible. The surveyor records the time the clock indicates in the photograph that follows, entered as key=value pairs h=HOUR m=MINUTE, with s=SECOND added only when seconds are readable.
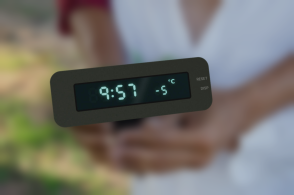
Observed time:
h=9 m=57
